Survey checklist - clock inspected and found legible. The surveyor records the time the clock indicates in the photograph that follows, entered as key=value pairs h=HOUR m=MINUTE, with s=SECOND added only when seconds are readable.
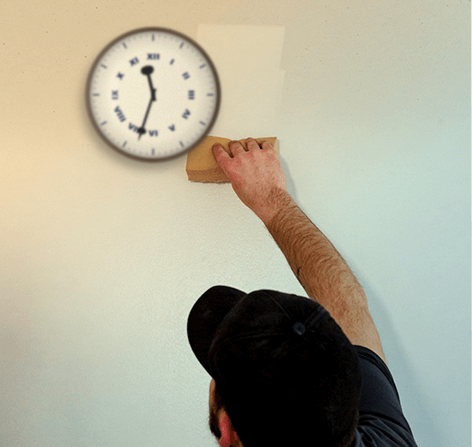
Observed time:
h=11 m=33
